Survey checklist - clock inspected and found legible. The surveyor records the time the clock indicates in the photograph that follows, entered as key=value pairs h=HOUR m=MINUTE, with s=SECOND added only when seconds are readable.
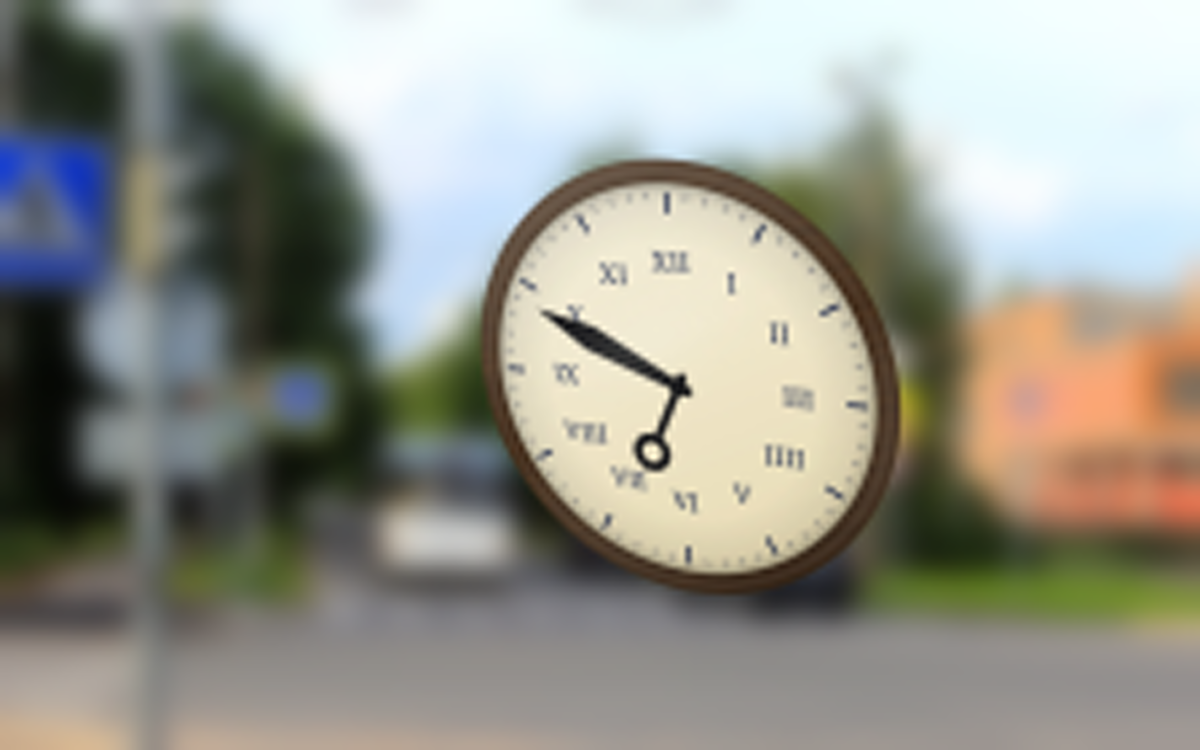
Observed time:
h=6 m=49
